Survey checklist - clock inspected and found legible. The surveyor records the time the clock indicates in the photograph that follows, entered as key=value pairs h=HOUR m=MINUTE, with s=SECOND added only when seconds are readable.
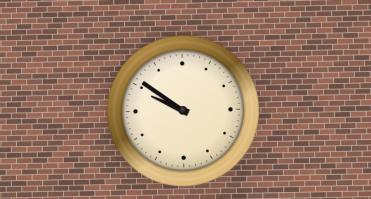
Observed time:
h=9 m=51
